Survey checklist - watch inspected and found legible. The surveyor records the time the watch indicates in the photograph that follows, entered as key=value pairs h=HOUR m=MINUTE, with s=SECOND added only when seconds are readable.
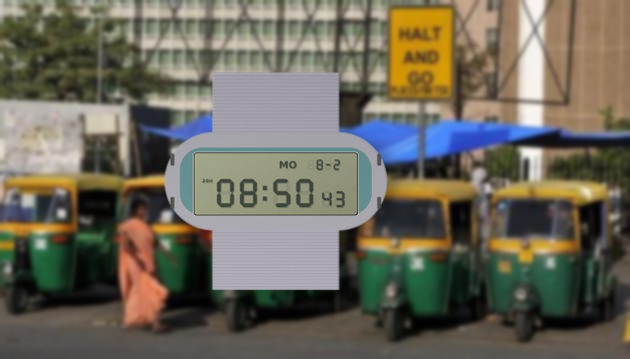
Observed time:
h=8 m=50 s=43
